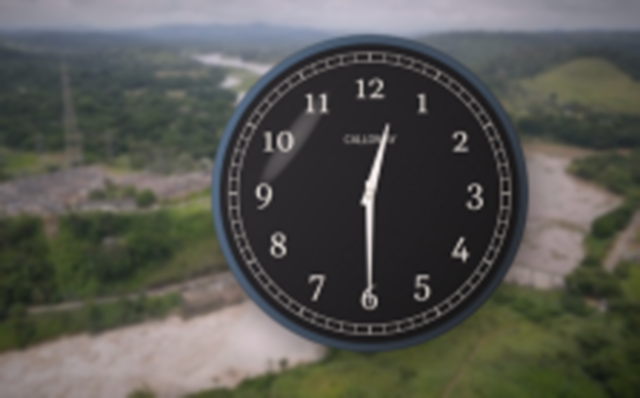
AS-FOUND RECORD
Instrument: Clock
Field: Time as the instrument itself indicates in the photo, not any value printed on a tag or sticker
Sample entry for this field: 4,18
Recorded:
12,30
